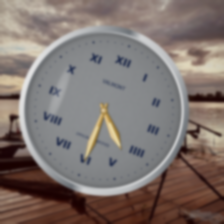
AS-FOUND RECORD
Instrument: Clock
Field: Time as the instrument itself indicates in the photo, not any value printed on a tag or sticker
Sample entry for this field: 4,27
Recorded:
4,30
